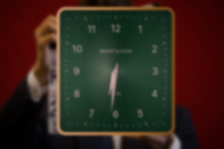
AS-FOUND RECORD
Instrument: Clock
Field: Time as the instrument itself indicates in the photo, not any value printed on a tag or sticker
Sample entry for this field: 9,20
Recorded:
6,31
